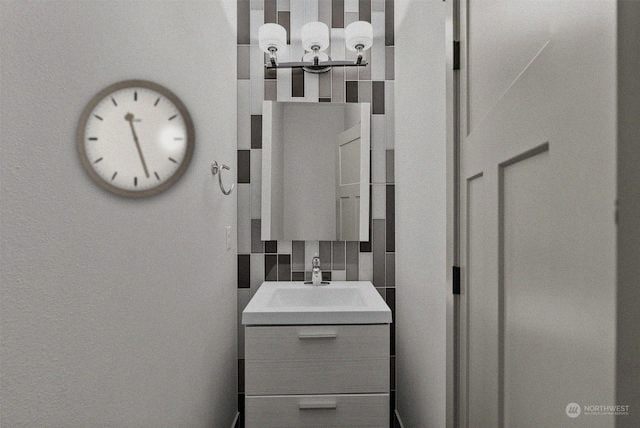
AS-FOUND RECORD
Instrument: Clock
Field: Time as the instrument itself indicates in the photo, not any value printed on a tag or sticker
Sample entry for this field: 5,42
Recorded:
11,27
